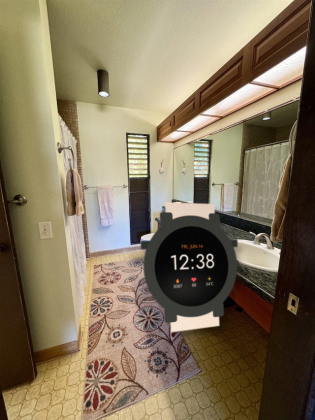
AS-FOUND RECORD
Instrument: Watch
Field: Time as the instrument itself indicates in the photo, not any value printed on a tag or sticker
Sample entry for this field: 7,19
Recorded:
12,38
